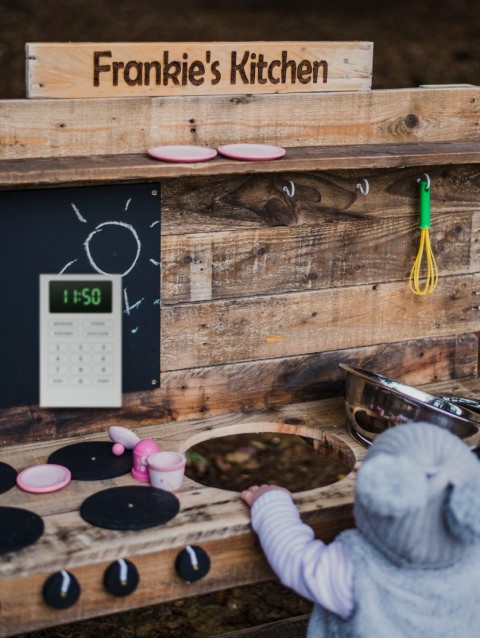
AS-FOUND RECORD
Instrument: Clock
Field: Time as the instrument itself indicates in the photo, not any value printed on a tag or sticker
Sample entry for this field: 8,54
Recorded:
11,50
